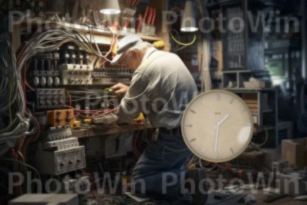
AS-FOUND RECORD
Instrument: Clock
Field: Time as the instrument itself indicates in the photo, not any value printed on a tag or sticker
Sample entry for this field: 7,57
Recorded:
1,31
